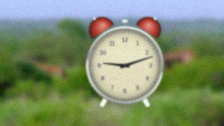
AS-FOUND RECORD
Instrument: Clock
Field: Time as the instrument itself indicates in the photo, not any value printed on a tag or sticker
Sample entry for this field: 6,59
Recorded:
9,12
